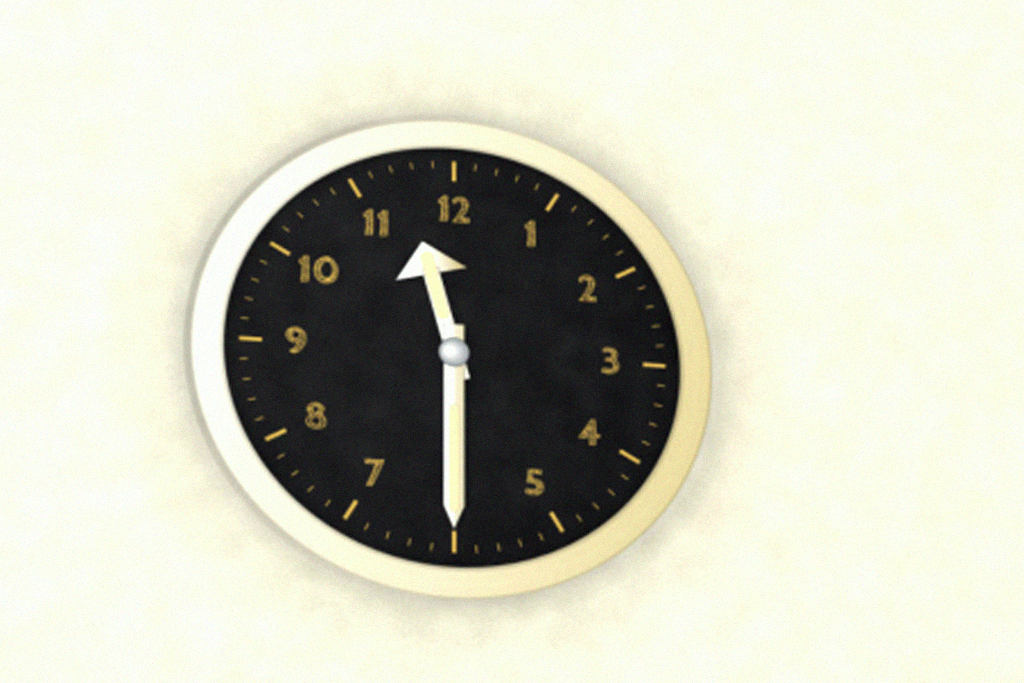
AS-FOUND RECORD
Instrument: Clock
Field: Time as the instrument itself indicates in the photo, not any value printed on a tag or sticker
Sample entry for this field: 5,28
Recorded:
11,30
